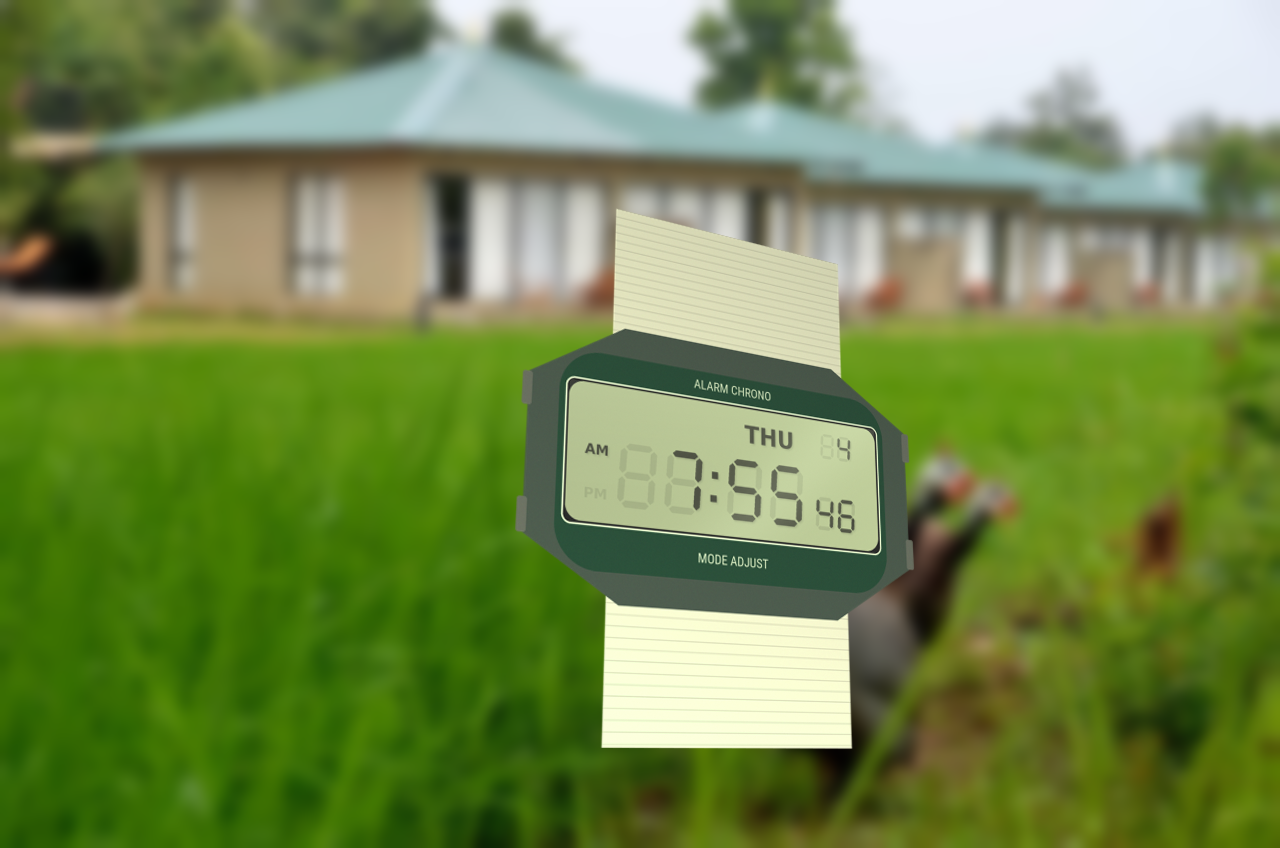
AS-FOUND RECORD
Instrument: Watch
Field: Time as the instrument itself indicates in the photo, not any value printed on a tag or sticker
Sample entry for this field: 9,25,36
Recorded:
7,55,46
